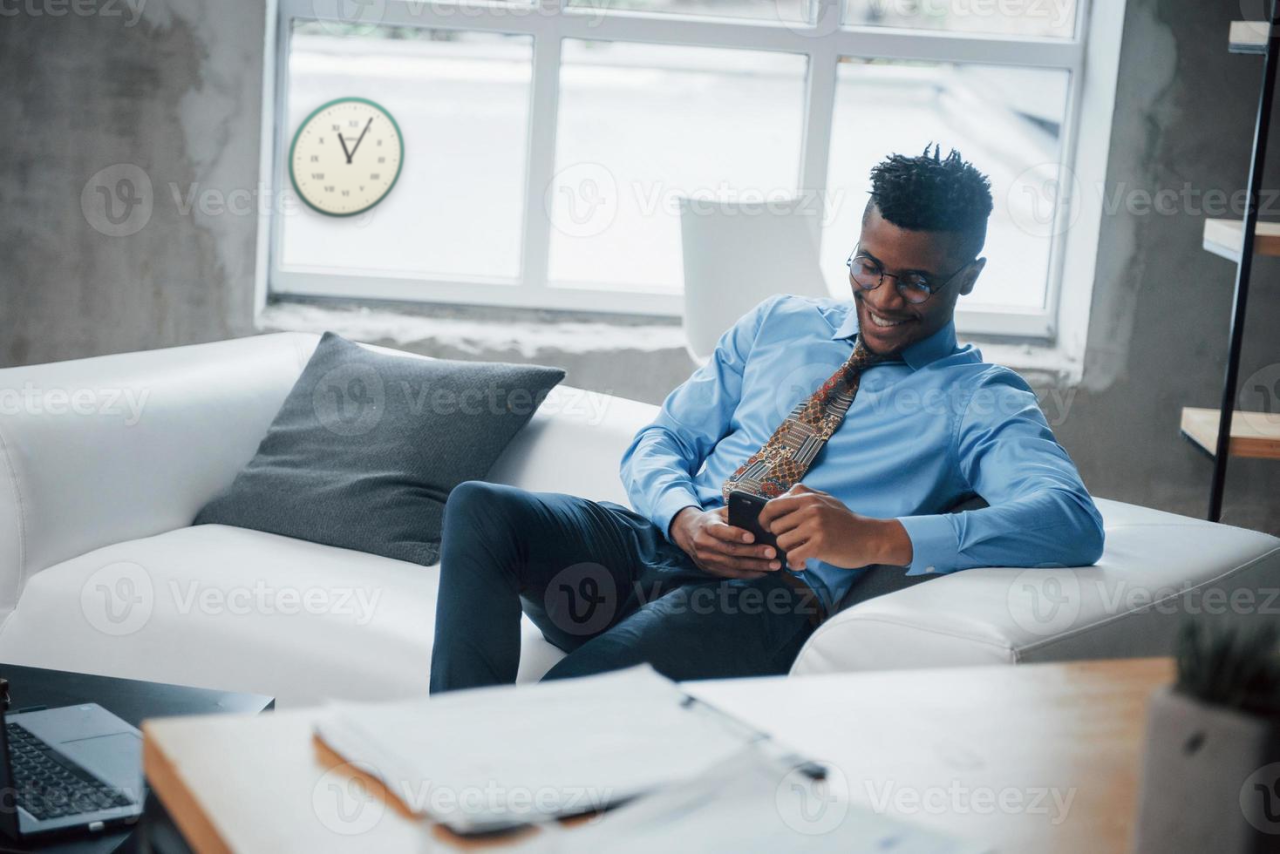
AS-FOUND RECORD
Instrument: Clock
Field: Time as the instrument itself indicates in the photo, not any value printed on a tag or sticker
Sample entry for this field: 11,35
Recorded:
11,04
